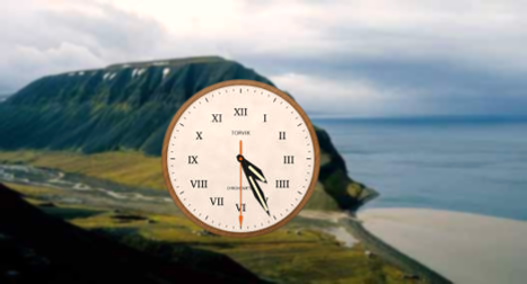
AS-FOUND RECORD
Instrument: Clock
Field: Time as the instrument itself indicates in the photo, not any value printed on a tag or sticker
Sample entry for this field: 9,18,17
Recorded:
4,25,30
